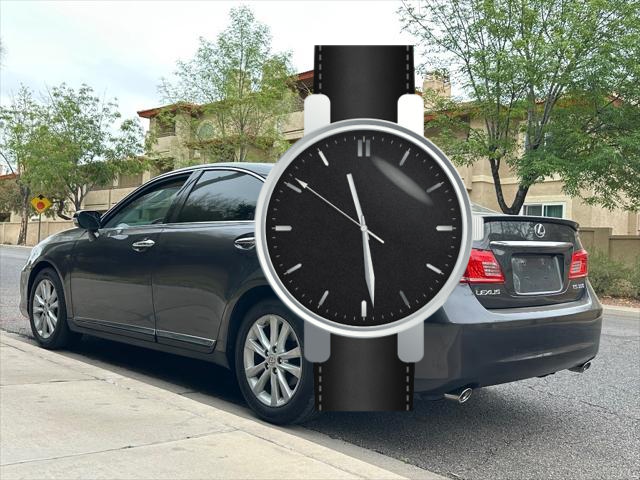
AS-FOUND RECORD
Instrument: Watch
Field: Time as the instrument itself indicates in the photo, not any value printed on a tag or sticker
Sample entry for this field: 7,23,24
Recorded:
11,28,51
